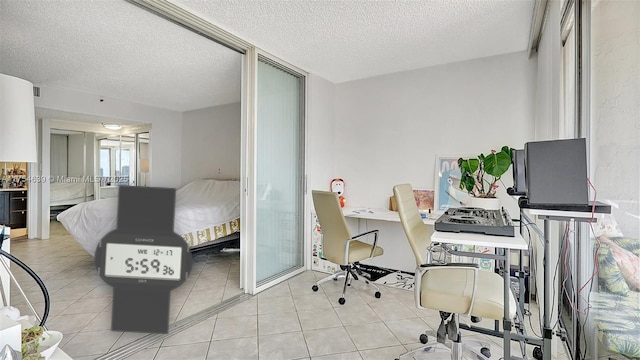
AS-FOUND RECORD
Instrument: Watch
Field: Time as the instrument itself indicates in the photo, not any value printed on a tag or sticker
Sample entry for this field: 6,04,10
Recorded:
5,59,36
